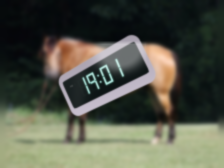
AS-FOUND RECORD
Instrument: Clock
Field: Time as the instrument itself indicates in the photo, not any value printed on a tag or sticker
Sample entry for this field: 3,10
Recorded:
19,01
